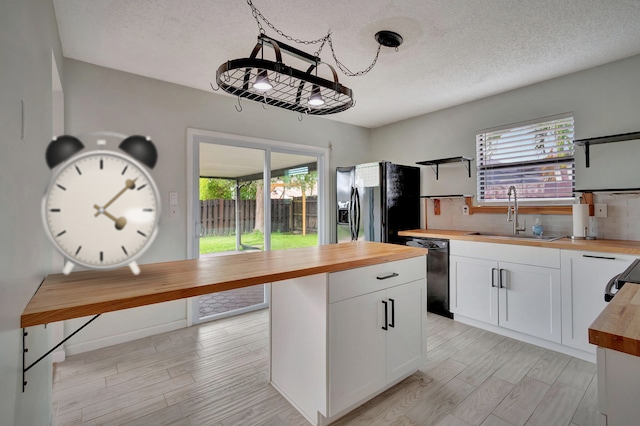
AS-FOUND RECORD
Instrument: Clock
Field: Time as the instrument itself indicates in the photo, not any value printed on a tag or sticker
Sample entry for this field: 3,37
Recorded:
4,08
